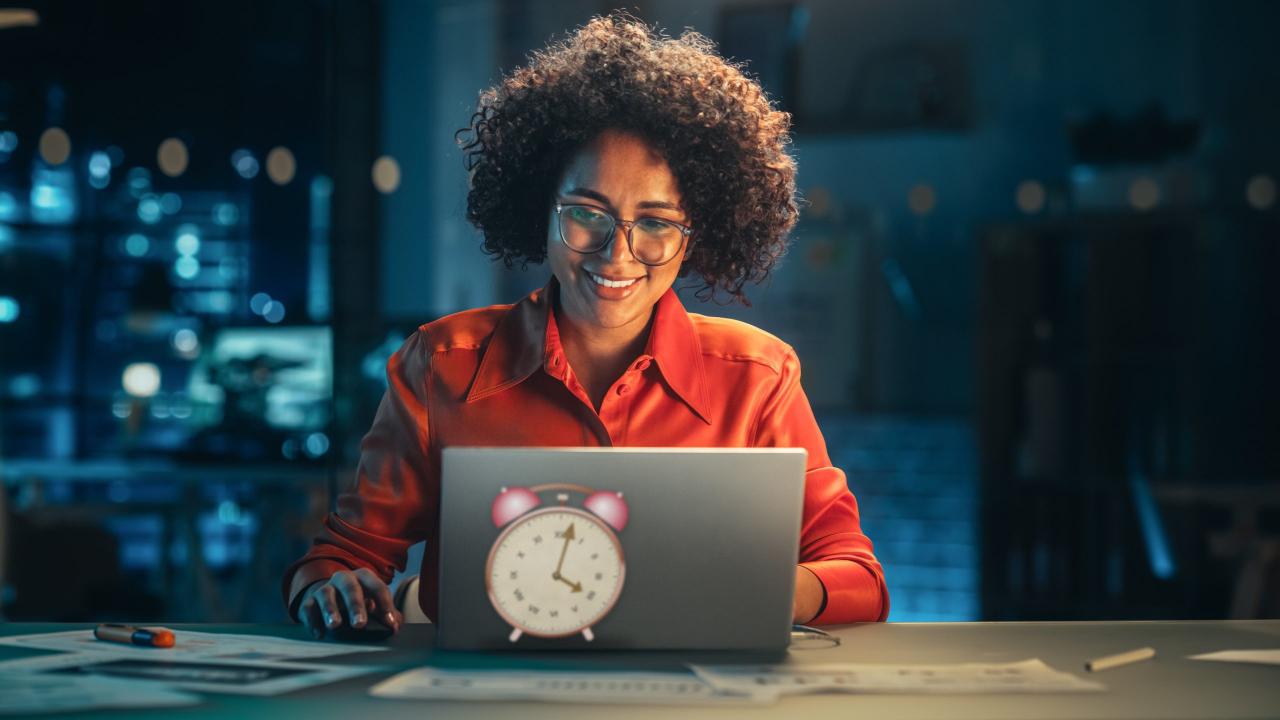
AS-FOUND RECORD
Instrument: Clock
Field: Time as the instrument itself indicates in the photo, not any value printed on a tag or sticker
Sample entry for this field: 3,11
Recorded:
4,02
